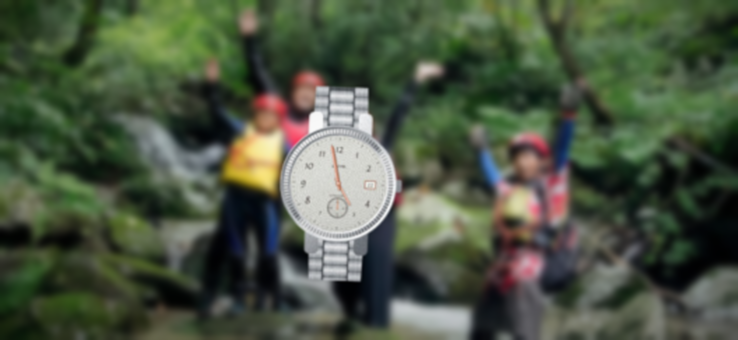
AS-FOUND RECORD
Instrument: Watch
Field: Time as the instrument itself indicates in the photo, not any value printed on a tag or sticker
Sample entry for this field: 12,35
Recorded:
4,58
